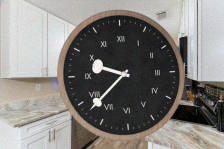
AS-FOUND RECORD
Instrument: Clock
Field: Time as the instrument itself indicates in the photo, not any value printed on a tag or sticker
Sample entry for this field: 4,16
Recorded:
9,38
